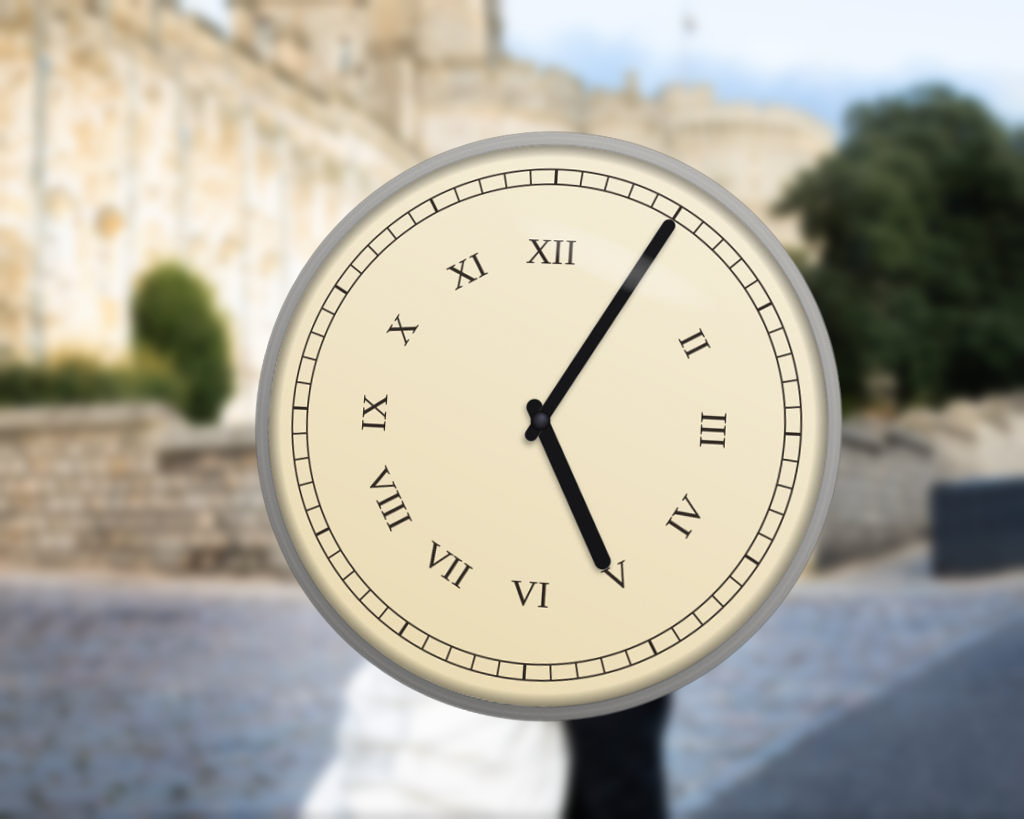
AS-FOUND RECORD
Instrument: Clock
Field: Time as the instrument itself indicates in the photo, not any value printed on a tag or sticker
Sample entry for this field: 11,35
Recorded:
5,05
